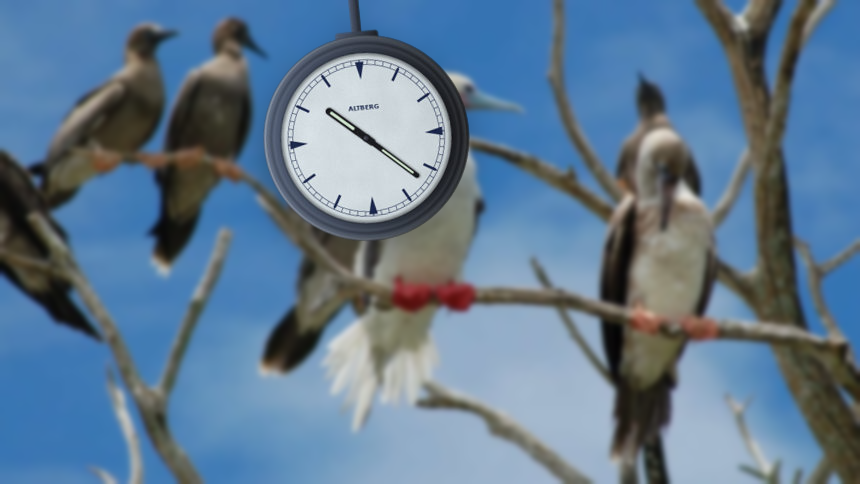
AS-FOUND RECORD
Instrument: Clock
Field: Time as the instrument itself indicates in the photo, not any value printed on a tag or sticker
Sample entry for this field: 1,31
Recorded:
10,22
